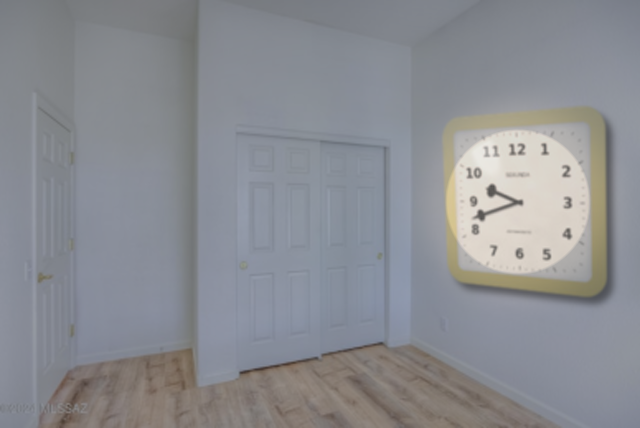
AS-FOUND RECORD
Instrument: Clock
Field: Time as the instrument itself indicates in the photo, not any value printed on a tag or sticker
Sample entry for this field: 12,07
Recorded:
9,42
